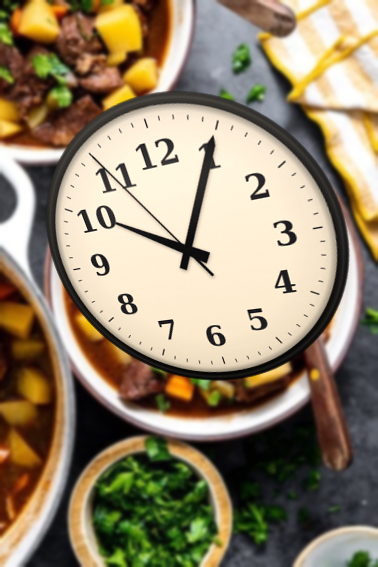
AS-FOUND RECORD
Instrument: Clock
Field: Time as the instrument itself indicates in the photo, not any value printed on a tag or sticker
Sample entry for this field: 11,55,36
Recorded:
10,04,55
